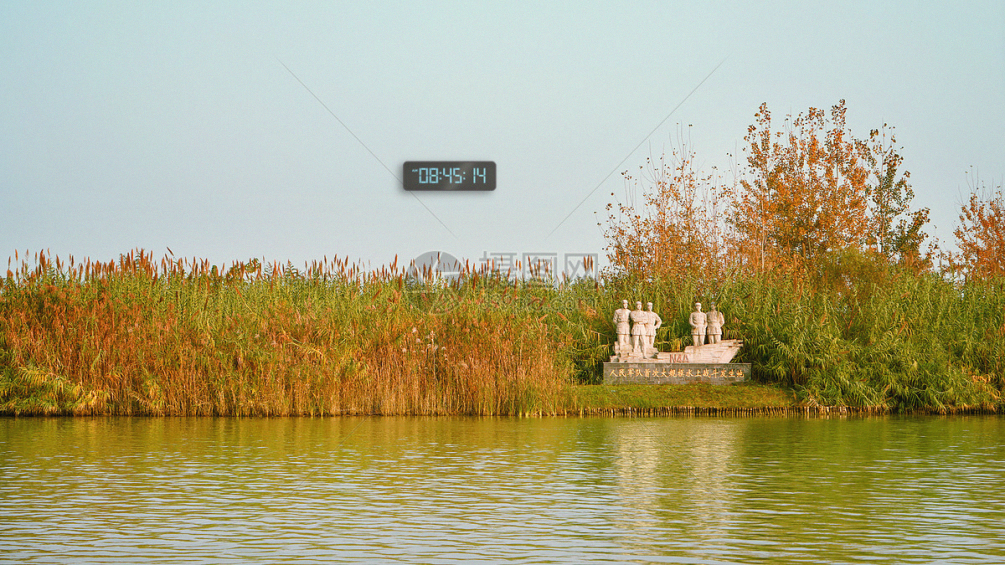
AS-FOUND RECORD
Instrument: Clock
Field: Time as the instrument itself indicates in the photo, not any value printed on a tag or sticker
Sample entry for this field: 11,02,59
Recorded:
8,45,14
